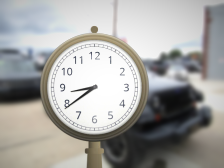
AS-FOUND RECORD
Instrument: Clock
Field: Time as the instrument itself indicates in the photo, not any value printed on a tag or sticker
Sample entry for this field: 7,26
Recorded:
8,39
